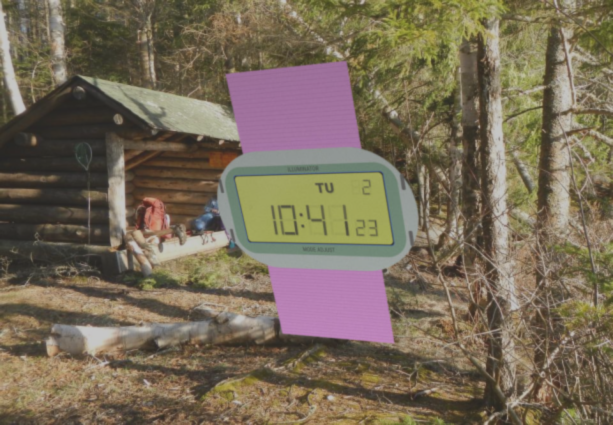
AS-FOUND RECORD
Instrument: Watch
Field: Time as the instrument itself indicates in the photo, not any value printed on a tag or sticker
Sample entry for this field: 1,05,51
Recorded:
10,41,23
